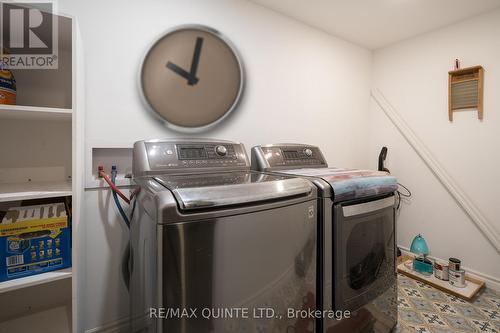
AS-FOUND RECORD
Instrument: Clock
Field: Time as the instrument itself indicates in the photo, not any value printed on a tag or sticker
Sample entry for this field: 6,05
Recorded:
10,02
